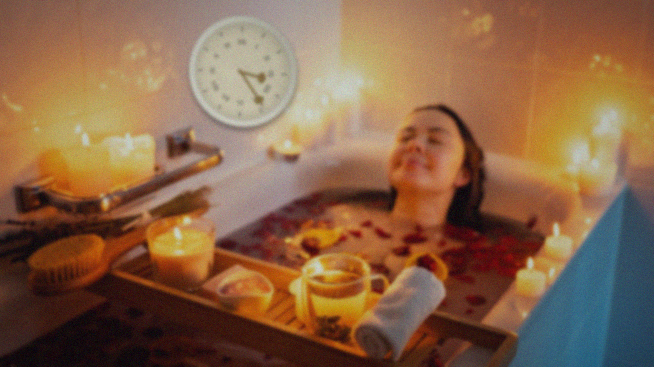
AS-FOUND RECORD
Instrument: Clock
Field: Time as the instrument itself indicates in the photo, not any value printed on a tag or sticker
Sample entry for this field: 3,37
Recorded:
3,24
